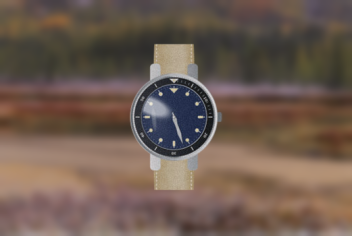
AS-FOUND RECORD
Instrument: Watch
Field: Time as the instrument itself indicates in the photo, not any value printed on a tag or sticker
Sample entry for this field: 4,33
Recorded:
5,27
